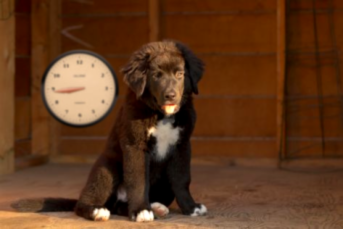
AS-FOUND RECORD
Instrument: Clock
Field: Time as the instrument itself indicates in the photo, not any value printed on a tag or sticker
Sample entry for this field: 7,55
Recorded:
8,44
